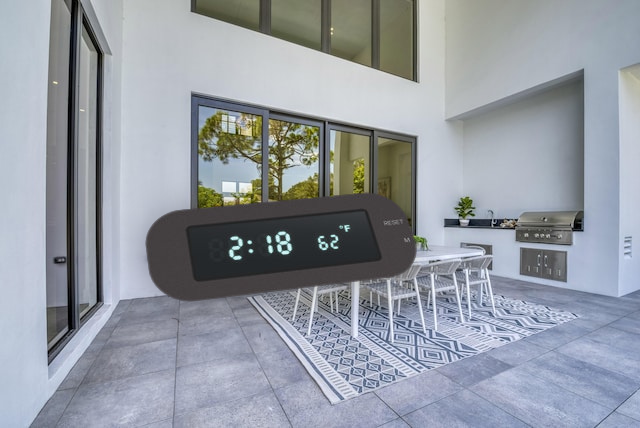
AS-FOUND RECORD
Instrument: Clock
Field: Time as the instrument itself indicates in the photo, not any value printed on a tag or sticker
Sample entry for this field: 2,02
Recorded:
2,18
